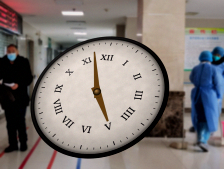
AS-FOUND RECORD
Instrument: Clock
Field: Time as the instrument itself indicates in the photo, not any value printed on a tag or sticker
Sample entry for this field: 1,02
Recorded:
4,57
